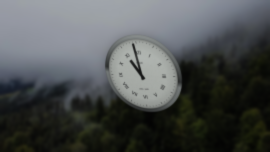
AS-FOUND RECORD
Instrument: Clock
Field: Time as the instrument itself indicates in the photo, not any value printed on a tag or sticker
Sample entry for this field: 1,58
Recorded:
10,59
